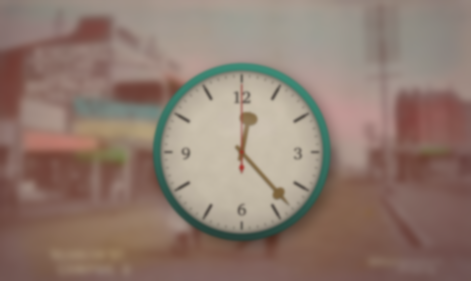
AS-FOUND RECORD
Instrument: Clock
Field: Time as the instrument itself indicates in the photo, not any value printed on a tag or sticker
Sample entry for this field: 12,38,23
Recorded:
12,23,00
